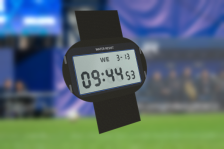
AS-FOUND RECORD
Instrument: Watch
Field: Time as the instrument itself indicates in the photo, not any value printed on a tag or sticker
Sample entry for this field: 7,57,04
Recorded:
9,44,53
